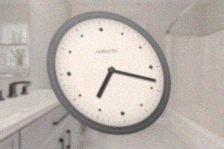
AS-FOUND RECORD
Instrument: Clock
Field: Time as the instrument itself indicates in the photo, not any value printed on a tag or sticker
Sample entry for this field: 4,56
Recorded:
7,18
